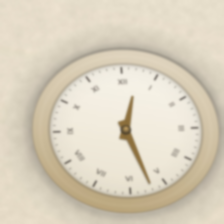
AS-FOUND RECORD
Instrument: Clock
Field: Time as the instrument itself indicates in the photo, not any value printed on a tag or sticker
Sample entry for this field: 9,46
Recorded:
12,27
